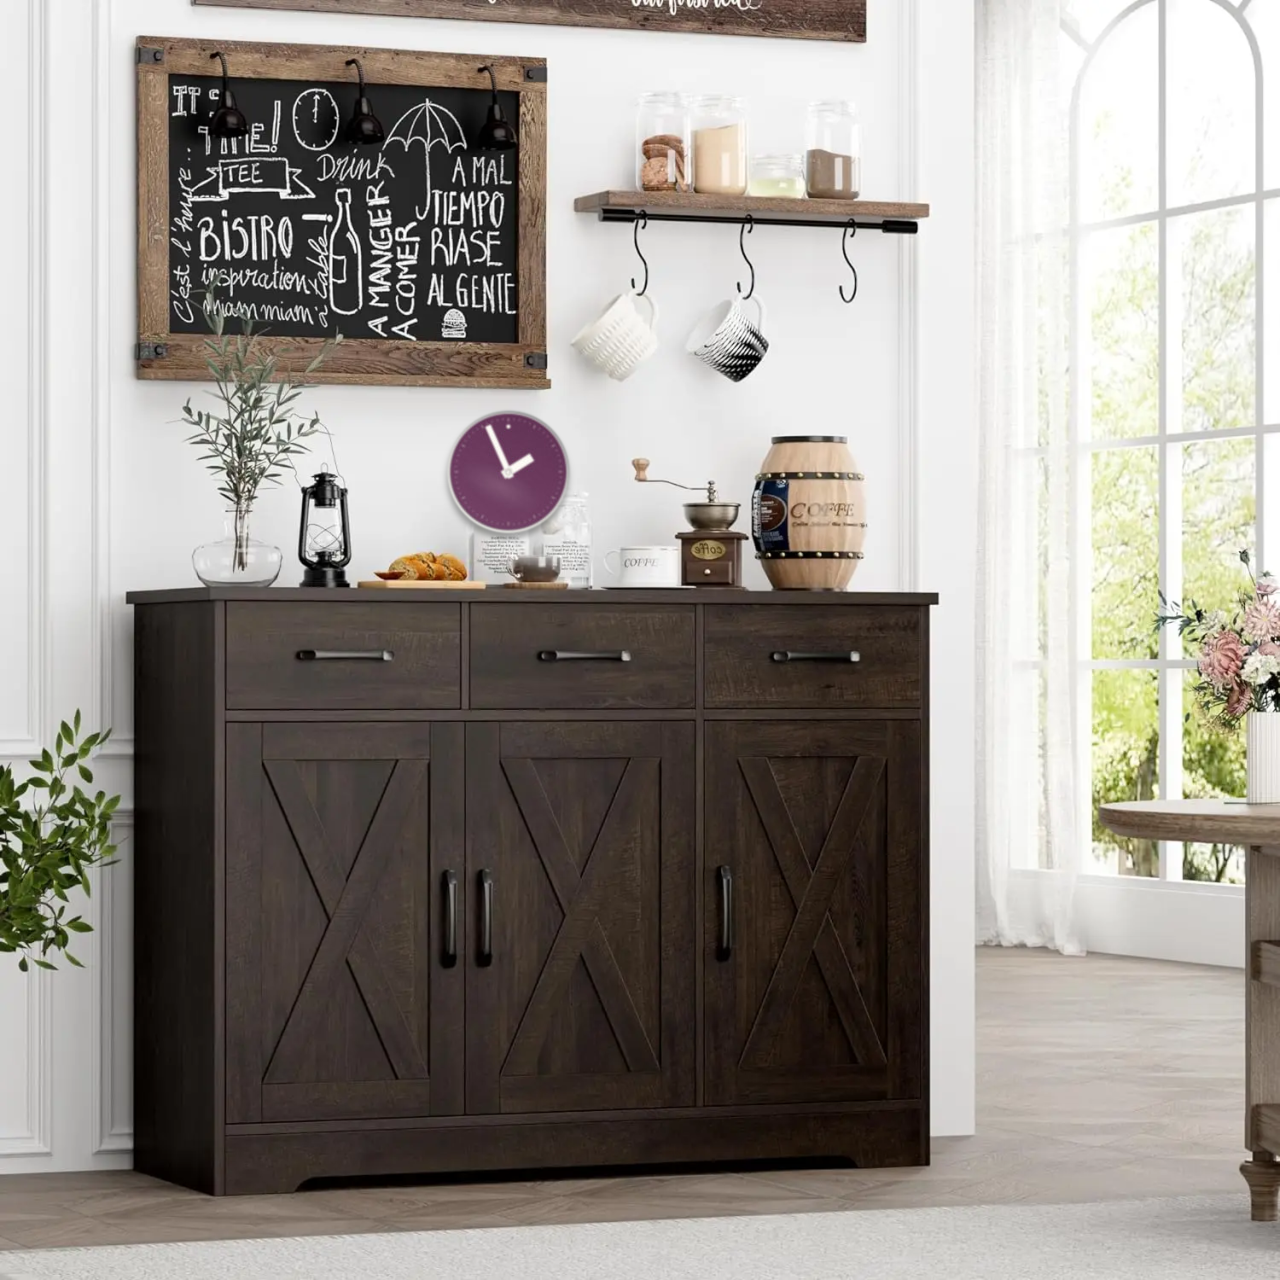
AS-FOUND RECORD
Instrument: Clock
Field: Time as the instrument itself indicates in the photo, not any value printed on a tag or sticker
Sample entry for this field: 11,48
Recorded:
1,56
